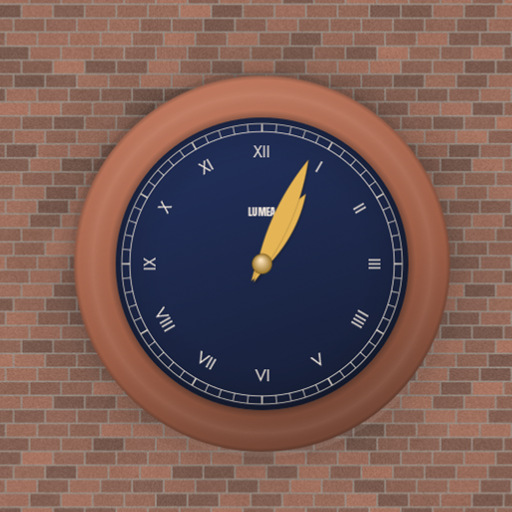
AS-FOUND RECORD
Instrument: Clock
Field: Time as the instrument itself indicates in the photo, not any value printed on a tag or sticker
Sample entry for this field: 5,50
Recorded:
1,04
